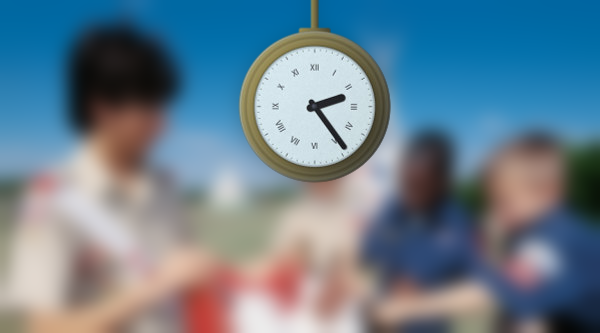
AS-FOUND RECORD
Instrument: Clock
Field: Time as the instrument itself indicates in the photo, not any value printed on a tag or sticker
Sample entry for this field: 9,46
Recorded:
2,24
